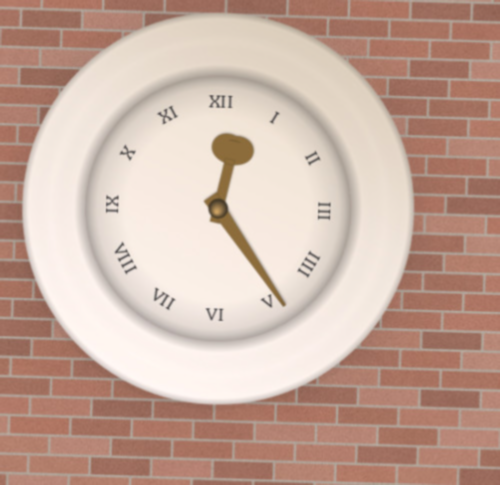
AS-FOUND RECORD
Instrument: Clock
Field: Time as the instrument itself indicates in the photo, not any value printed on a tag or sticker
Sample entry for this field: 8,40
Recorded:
12,24
